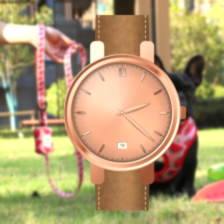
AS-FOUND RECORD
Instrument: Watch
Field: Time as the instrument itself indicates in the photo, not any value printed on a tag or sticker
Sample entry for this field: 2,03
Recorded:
2,22
